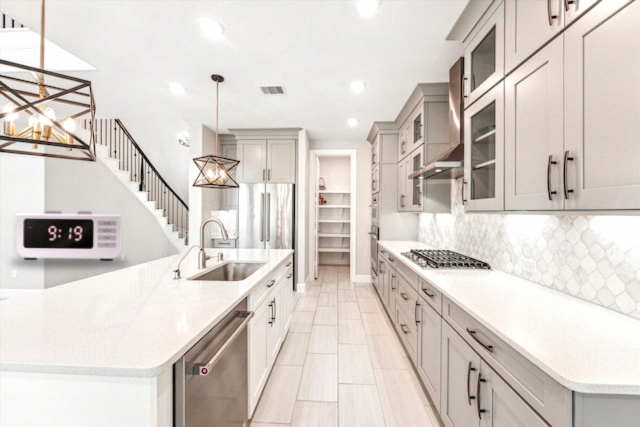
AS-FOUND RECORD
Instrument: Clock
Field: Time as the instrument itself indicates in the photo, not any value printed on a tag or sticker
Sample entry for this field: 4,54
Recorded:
9,19
